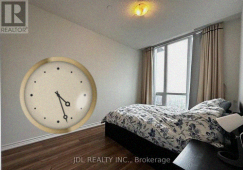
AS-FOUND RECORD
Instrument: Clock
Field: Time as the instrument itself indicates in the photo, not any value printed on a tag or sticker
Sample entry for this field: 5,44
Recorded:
4,27
